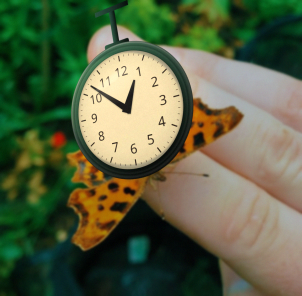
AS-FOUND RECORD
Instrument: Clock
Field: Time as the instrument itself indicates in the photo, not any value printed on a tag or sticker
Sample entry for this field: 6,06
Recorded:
12,52
